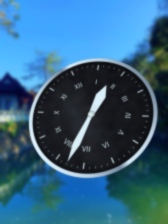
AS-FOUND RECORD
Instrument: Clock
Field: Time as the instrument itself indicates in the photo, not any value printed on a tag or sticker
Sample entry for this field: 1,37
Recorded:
1,38
